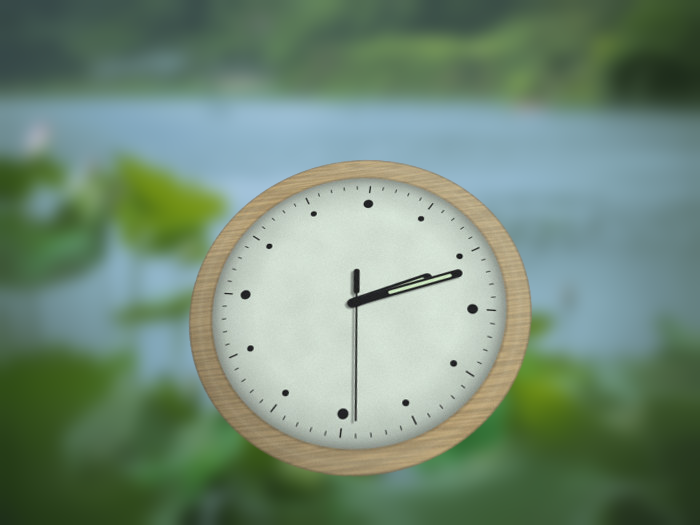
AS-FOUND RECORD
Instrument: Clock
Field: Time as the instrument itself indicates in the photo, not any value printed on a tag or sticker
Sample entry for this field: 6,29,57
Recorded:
2,11,29
